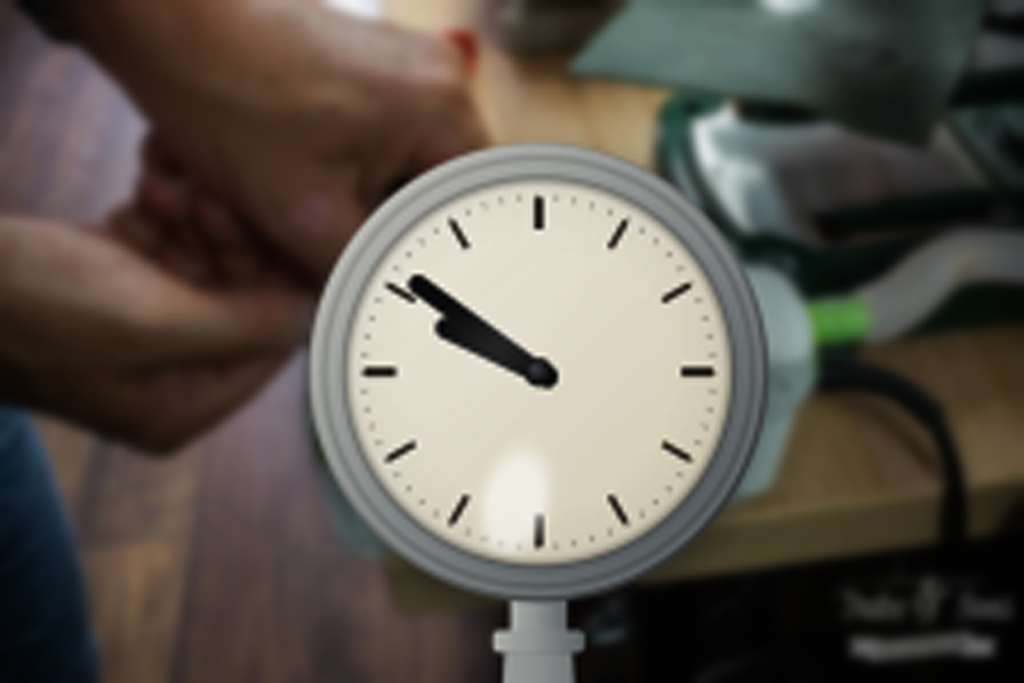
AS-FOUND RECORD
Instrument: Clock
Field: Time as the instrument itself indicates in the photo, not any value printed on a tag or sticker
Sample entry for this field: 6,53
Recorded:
9,51
